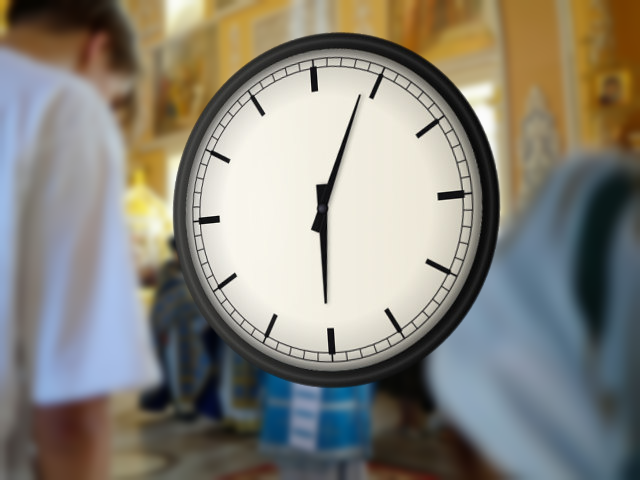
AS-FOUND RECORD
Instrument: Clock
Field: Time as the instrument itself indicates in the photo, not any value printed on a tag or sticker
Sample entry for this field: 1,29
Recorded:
6,04
